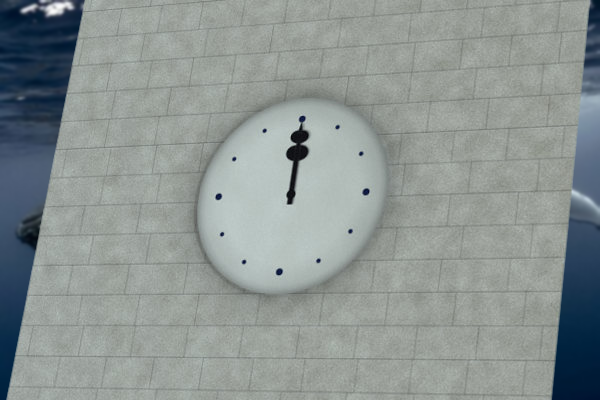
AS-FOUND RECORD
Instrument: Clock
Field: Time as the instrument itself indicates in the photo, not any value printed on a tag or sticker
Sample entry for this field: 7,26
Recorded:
12,00
